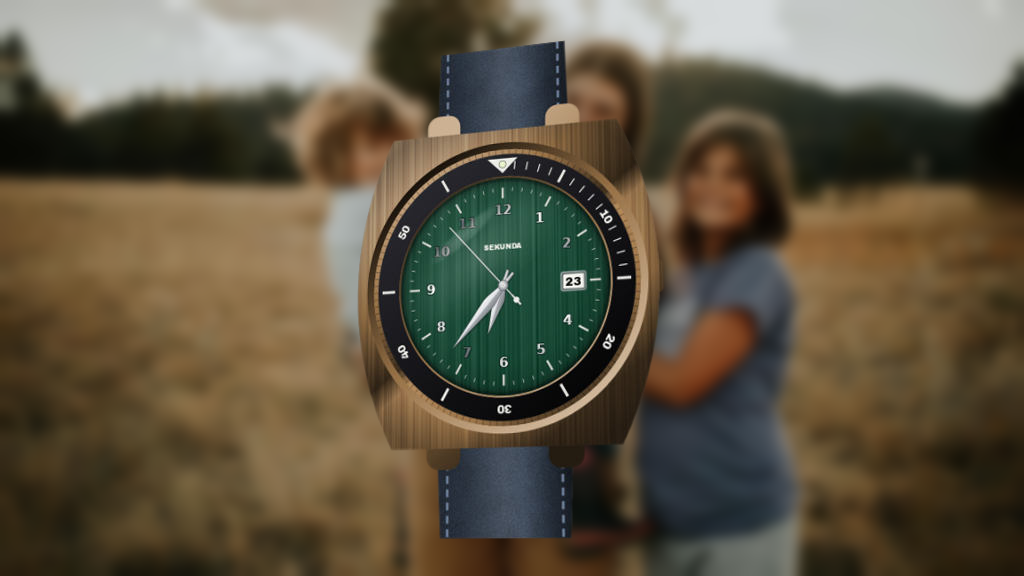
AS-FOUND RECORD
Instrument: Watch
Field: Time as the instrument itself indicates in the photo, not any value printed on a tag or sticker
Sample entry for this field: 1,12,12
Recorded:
6,36,53
